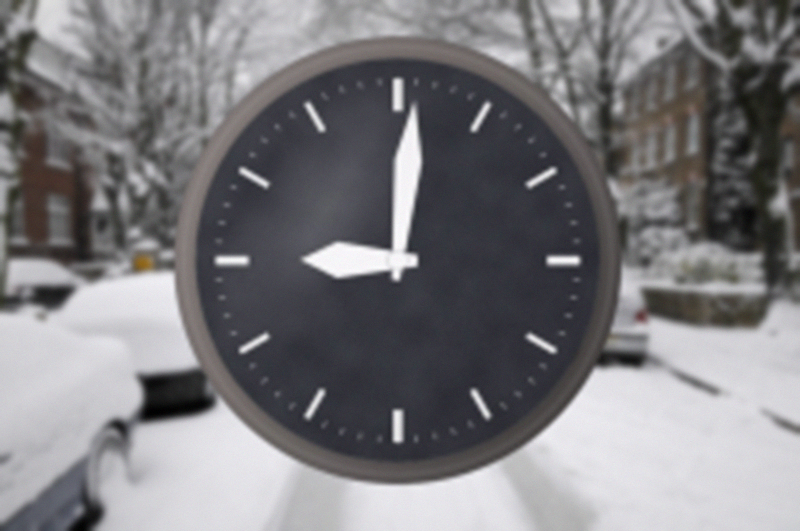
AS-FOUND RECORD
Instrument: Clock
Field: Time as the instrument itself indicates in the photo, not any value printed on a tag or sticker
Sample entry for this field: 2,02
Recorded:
9,01
